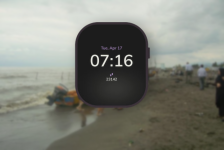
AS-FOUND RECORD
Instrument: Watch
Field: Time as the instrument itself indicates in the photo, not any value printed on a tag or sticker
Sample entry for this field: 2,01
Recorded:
7,16
